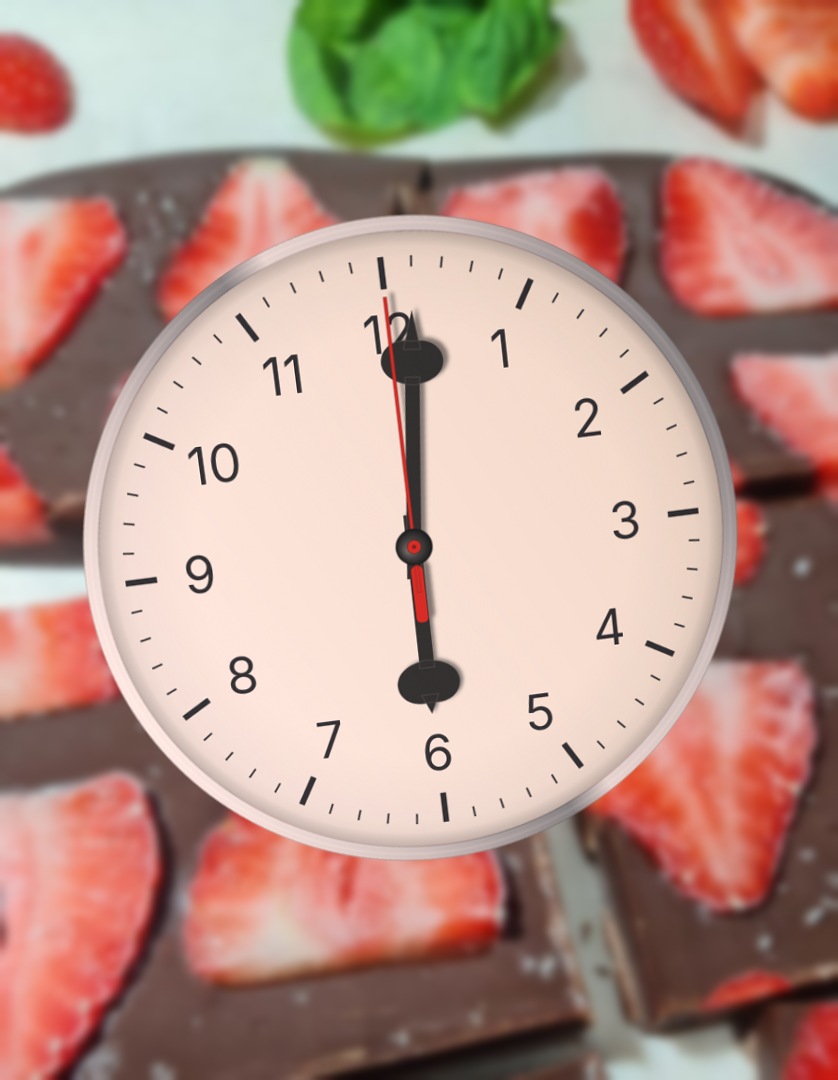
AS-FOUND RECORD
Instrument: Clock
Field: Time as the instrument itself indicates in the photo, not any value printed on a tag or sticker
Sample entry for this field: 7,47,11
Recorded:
6,01,00
